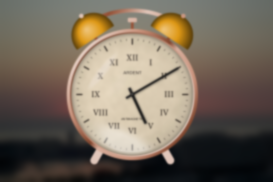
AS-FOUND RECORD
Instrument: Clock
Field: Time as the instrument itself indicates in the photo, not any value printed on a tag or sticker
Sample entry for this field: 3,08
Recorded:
5,10
